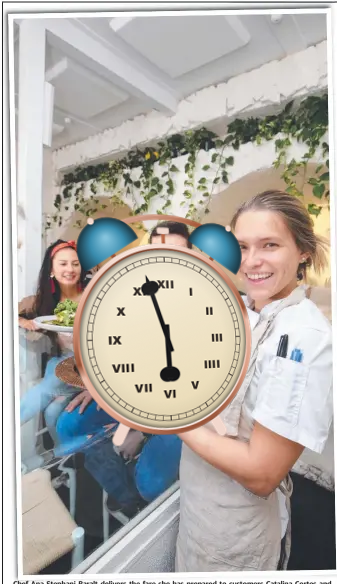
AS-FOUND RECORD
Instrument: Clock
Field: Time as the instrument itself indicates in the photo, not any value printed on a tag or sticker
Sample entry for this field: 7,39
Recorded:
5,57
